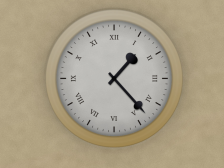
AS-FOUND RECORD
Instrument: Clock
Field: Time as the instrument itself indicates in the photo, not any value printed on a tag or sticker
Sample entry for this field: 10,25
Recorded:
1,23
